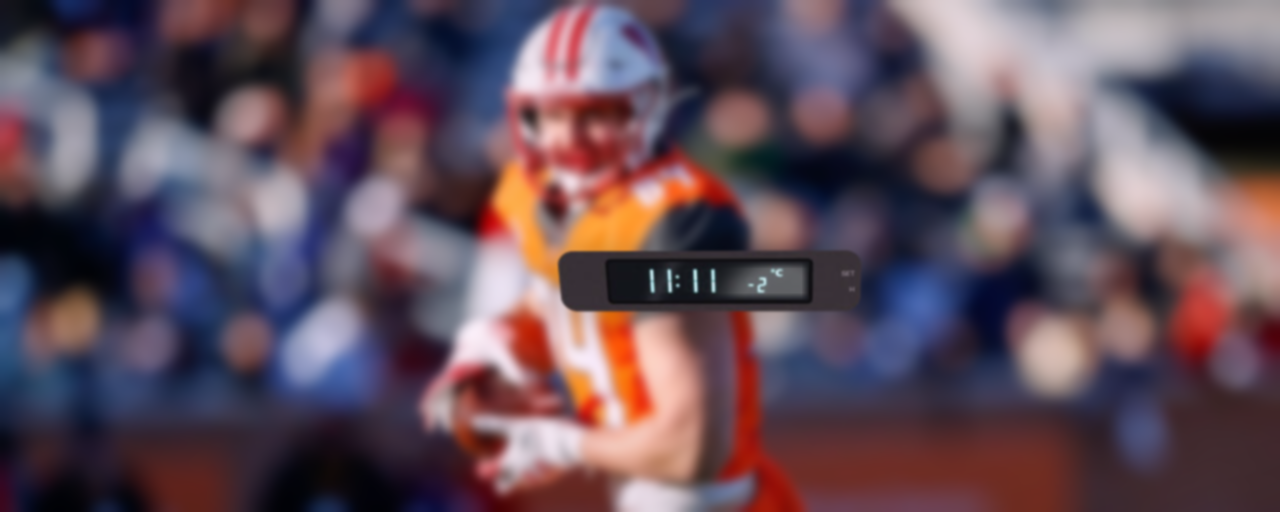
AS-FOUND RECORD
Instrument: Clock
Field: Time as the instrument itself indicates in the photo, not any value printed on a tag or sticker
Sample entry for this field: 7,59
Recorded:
11,11
